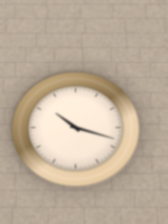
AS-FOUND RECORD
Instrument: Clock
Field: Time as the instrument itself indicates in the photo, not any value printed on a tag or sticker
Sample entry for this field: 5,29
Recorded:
10,18
